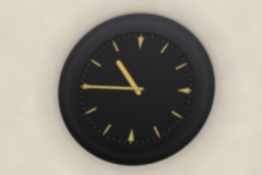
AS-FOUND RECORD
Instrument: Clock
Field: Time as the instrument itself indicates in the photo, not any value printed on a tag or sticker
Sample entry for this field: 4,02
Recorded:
10,45
